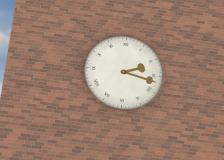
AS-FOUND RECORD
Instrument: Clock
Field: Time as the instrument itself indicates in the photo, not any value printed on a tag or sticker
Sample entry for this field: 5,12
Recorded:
2,17
